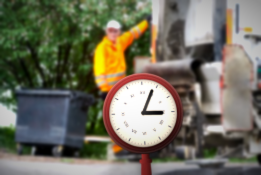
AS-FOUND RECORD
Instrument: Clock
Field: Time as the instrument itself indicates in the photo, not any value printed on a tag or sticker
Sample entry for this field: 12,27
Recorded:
3,04
